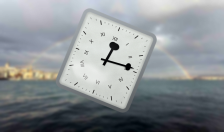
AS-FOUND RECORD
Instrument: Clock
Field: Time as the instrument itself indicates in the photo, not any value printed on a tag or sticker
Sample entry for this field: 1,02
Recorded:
12,14
